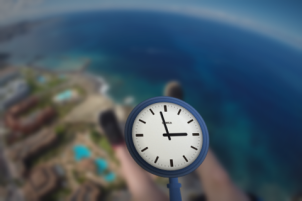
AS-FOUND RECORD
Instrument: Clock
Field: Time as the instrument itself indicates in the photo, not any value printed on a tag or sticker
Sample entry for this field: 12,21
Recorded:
2,58
